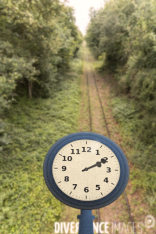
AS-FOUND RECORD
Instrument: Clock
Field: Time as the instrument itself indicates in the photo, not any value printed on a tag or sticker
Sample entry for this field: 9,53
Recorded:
2,10
